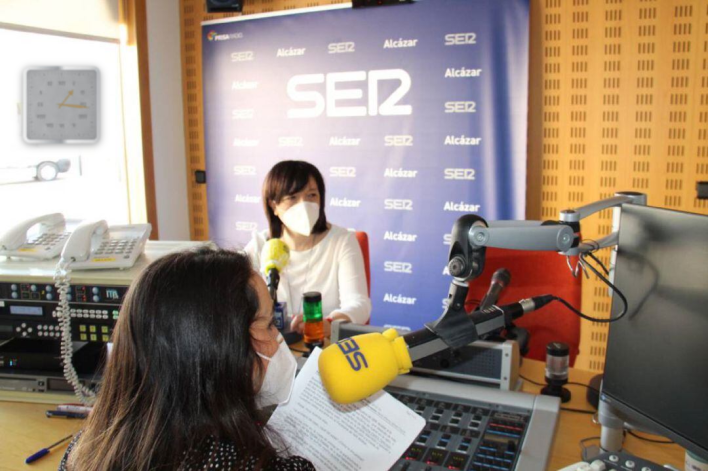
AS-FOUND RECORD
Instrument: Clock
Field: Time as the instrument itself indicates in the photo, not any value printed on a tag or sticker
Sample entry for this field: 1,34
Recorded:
1,16
